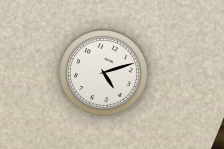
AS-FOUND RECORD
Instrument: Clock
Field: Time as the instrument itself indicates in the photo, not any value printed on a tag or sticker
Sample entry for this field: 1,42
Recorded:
4,08
